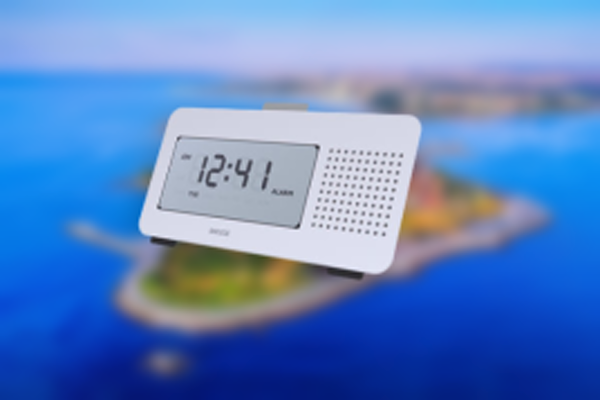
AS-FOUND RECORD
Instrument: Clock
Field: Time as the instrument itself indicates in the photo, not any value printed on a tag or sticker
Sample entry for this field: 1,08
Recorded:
12,41
